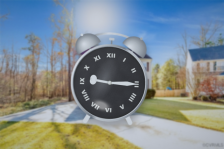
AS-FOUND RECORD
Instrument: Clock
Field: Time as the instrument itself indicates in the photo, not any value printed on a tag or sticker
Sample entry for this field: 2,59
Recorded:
9,15
